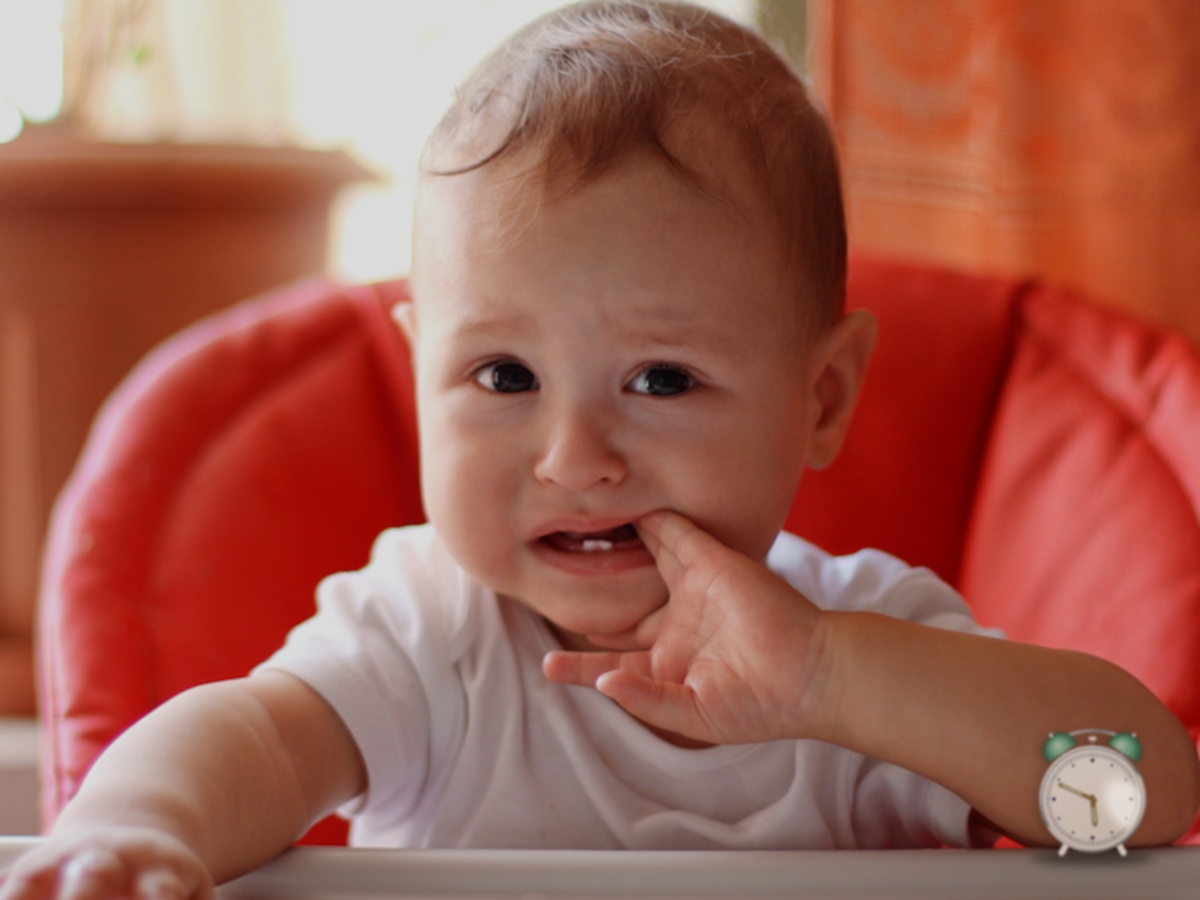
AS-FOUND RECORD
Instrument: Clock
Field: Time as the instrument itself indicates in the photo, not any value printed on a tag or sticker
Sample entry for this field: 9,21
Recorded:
5,49
